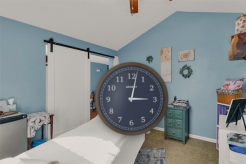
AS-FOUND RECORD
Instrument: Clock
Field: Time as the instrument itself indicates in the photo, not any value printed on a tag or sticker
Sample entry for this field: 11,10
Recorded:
3,02
